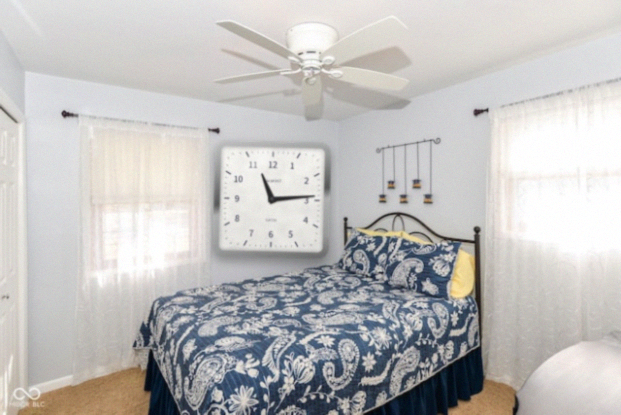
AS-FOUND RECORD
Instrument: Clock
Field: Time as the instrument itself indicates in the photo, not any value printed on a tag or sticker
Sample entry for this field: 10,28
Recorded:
11,14
